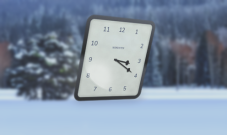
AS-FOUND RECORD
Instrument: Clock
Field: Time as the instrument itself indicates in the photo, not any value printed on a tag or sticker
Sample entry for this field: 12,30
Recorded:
3,20
